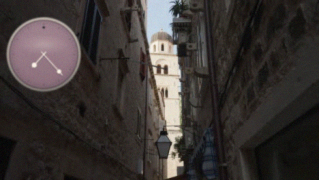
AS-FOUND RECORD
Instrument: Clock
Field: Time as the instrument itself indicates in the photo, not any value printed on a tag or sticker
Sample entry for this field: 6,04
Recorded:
7,23
